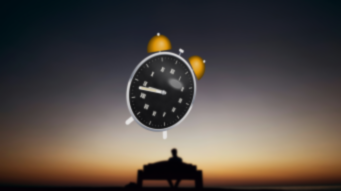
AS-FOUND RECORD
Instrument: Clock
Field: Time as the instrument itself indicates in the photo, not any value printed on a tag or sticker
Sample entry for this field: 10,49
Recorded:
8,43
